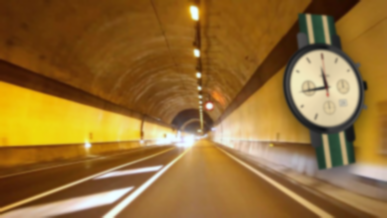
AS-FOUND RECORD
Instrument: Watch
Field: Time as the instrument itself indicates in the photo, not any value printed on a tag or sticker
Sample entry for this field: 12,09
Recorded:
11,44
